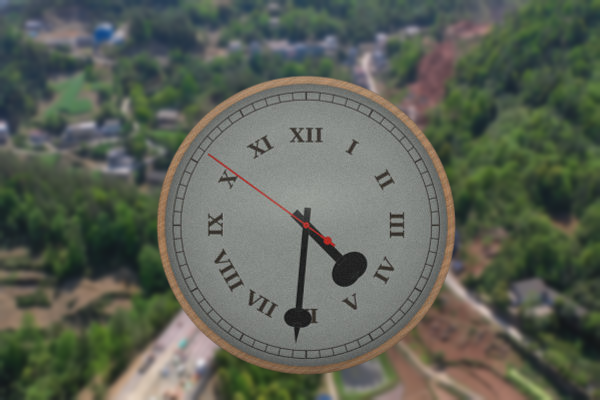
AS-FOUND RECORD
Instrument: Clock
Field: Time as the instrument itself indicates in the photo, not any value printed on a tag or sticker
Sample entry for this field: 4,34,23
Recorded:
4,30,51
